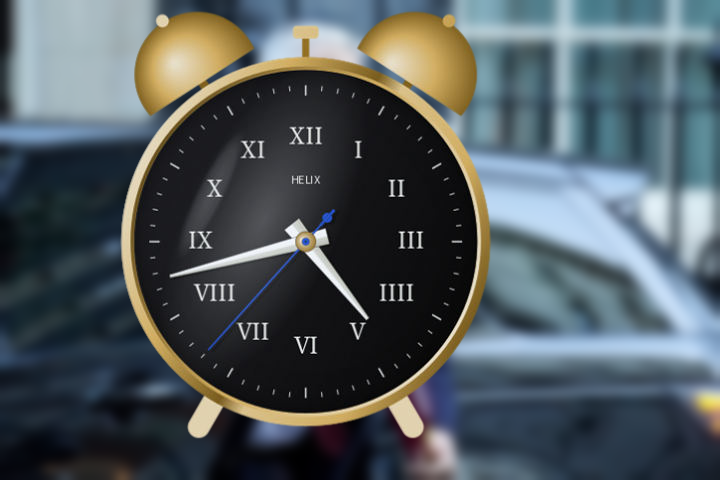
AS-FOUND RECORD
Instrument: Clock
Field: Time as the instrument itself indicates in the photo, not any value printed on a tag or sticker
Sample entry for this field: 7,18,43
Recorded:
4,42,37
